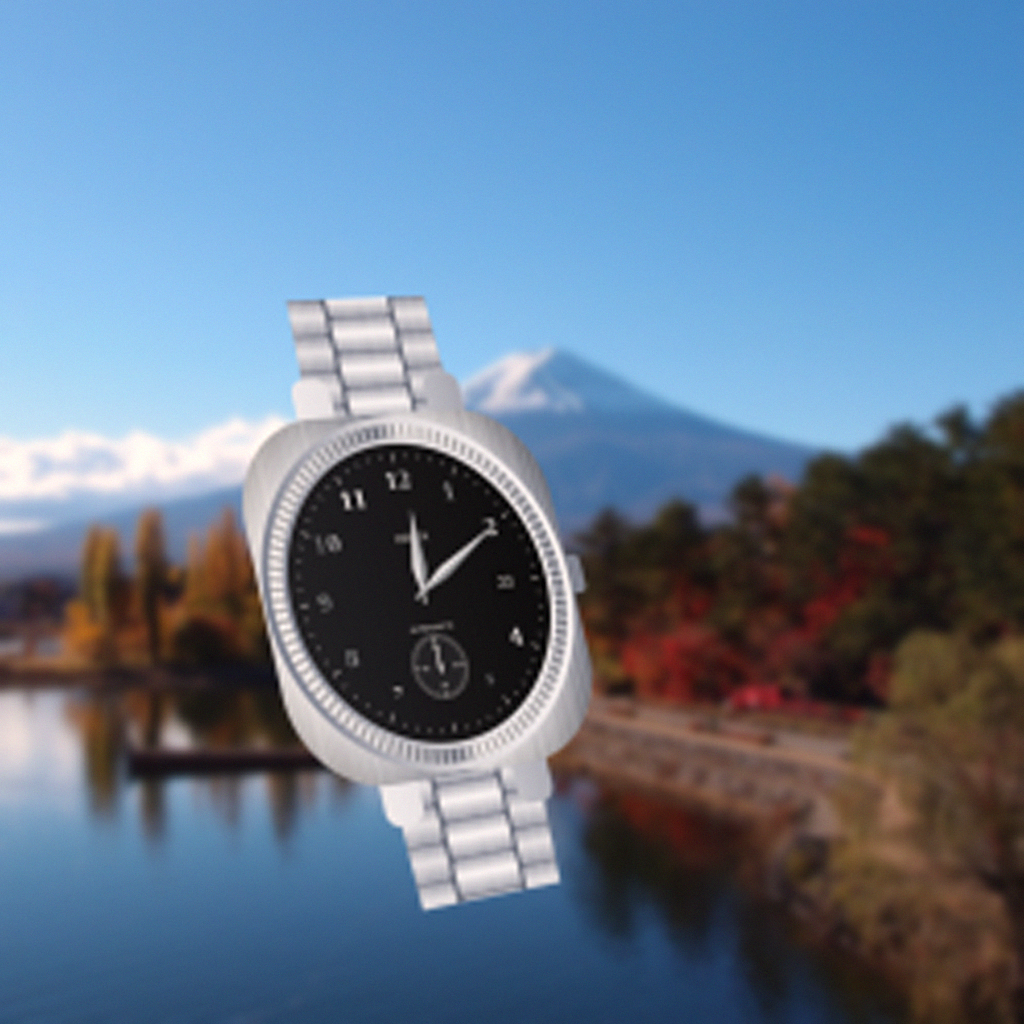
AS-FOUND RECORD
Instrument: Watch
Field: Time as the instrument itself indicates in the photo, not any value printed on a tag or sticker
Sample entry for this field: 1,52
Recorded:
12,10
